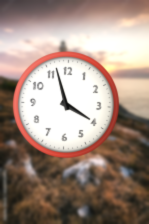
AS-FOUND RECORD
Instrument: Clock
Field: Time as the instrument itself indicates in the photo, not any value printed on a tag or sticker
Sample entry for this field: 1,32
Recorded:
3,57
